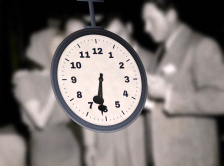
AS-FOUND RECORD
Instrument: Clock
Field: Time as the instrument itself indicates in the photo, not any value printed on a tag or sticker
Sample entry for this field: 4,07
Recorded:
6,31
